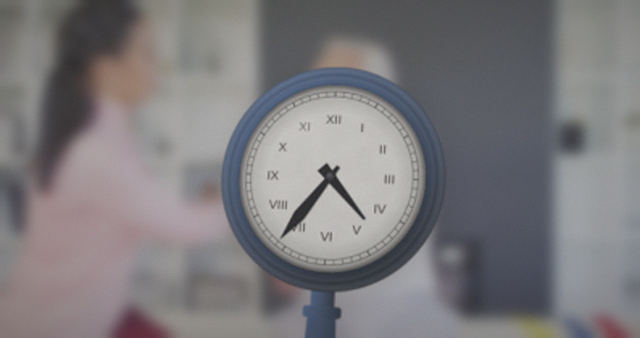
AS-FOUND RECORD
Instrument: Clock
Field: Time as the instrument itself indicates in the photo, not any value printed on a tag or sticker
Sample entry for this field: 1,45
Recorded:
4,36
